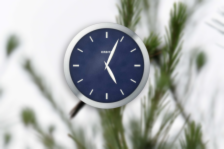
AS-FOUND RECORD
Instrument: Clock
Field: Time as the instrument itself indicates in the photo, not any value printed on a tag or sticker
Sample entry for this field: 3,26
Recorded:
5,04
